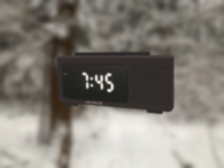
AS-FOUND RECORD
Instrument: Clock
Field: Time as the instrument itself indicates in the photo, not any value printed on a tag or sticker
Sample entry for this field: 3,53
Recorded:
7,45
